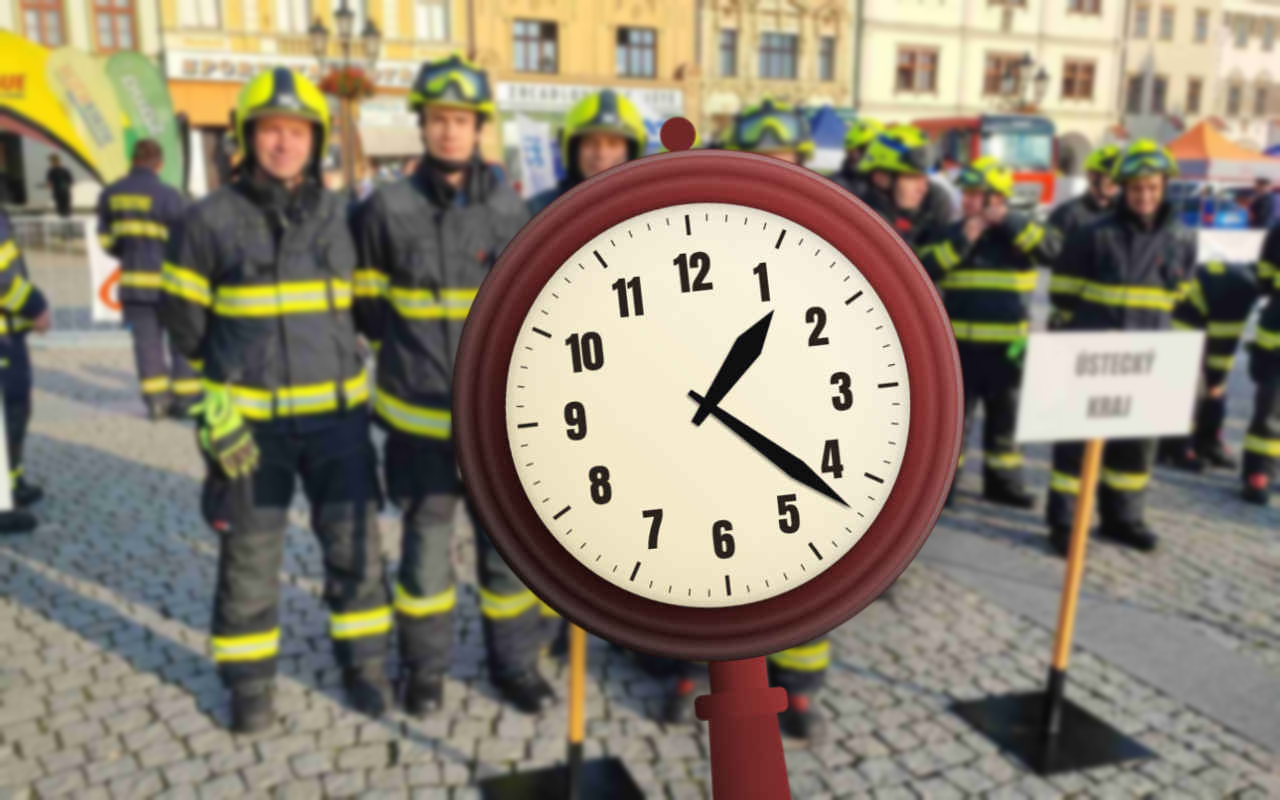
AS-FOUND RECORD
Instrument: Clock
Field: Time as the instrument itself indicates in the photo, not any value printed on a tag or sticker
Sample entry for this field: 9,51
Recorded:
1,22
